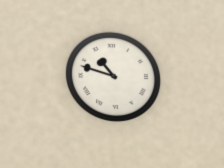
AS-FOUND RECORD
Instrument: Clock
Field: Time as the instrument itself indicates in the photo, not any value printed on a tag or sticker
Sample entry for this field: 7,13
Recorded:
10,48
